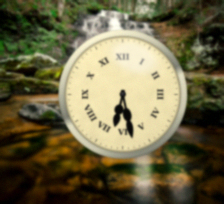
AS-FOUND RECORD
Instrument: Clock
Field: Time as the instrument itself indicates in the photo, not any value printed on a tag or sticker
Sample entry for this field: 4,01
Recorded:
6,28
